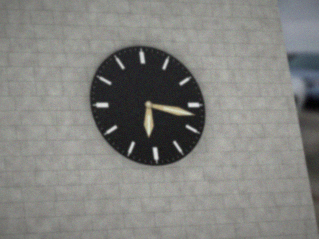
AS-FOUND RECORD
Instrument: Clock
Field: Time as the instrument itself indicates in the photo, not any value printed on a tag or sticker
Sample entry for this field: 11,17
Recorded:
6,17
